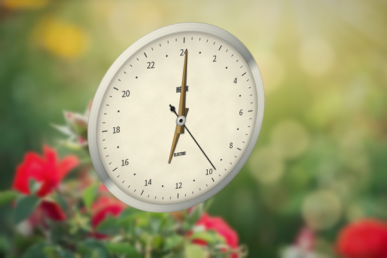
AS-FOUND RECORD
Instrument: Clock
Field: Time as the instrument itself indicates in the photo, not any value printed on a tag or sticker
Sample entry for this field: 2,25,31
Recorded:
13,00,24
